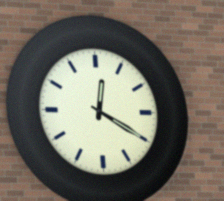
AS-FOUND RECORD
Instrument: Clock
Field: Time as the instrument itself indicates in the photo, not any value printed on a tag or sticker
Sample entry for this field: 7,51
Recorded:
12,20
